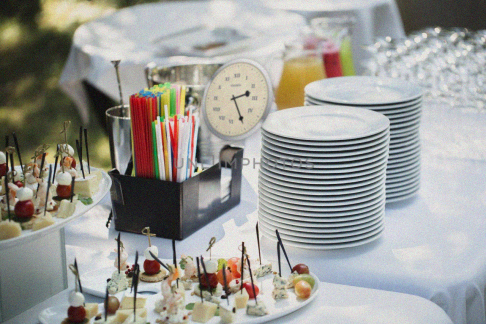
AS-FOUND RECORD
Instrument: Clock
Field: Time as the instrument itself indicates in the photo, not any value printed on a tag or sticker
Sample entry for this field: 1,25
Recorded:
2,25
